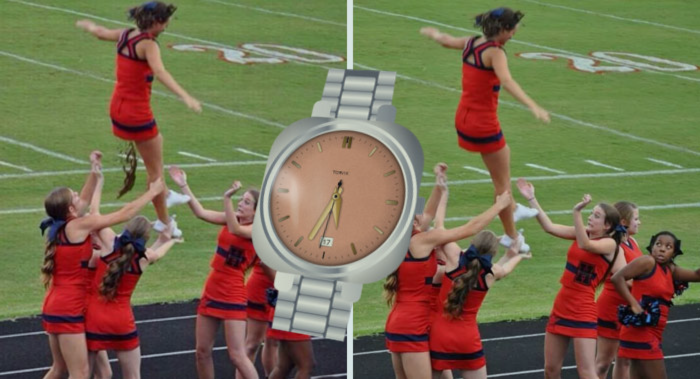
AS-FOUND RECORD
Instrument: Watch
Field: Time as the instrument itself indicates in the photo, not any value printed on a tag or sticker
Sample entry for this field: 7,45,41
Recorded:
5,33,31
